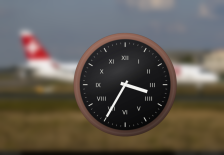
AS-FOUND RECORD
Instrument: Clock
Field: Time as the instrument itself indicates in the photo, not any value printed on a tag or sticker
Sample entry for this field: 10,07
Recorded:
3,35
